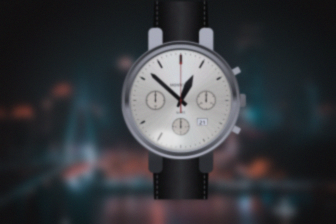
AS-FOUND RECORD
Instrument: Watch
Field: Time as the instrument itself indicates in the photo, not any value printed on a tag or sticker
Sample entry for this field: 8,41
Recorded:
12,52
